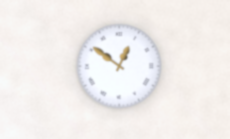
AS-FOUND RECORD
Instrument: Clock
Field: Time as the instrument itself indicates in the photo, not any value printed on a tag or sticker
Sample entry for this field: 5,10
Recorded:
12,51
